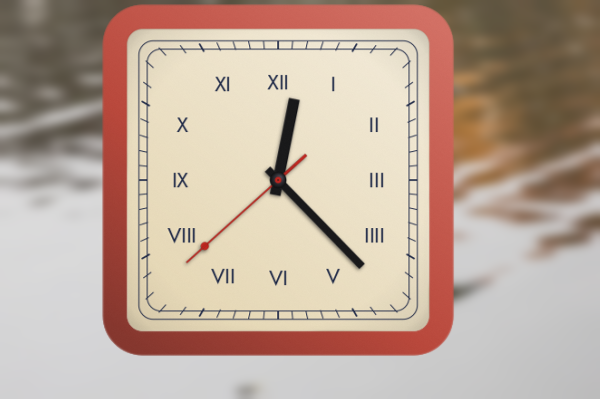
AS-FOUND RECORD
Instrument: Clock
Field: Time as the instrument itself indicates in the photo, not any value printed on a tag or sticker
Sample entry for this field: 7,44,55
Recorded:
12,22,38
